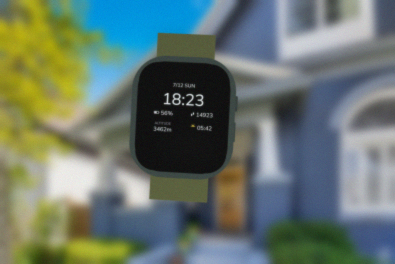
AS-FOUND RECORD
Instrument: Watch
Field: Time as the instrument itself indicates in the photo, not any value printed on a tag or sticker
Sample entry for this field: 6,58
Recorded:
18,23
